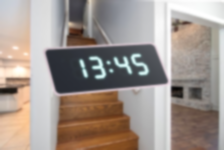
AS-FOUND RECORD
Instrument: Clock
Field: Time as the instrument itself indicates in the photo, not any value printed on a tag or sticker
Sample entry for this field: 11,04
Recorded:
13,45
